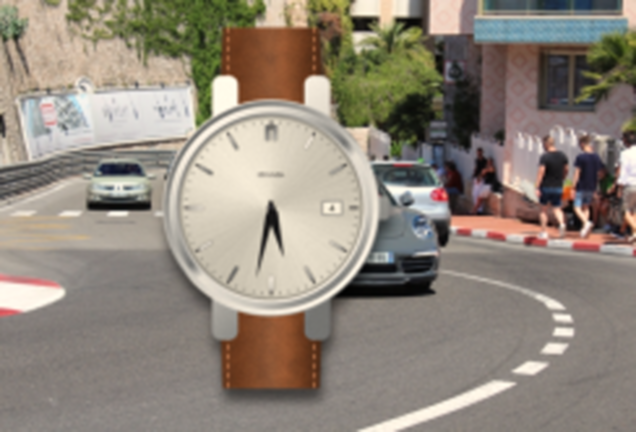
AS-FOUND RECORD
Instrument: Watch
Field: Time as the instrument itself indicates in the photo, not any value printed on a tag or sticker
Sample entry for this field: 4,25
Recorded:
5,32
